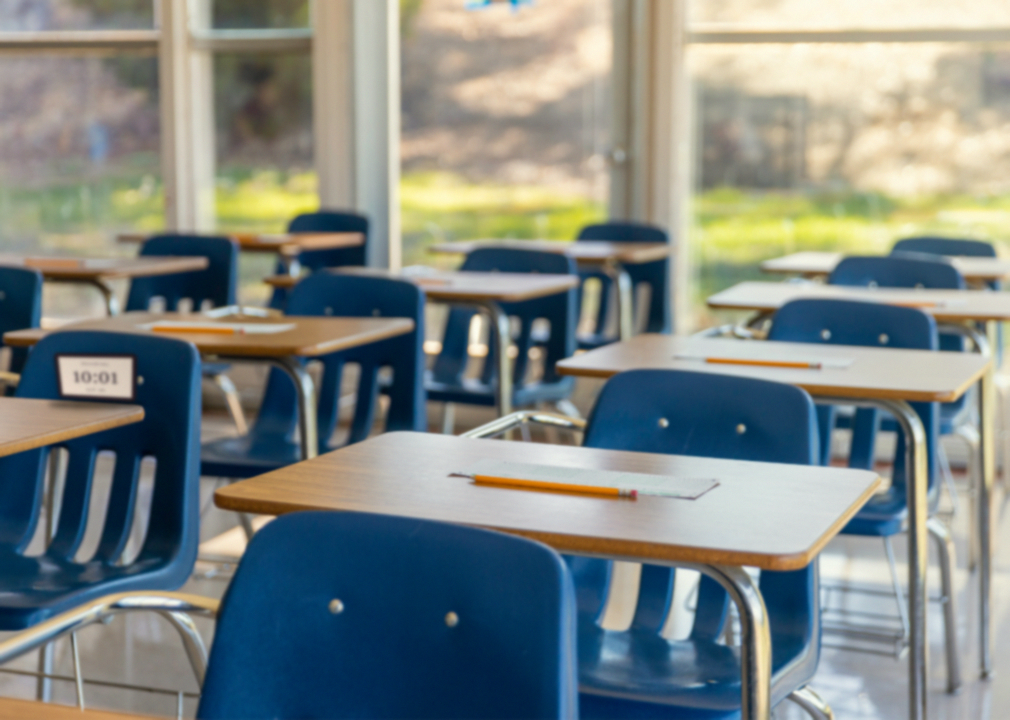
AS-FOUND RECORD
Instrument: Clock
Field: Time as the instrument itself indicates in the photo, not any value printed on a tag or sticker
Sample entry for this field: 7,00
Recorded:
10,01
